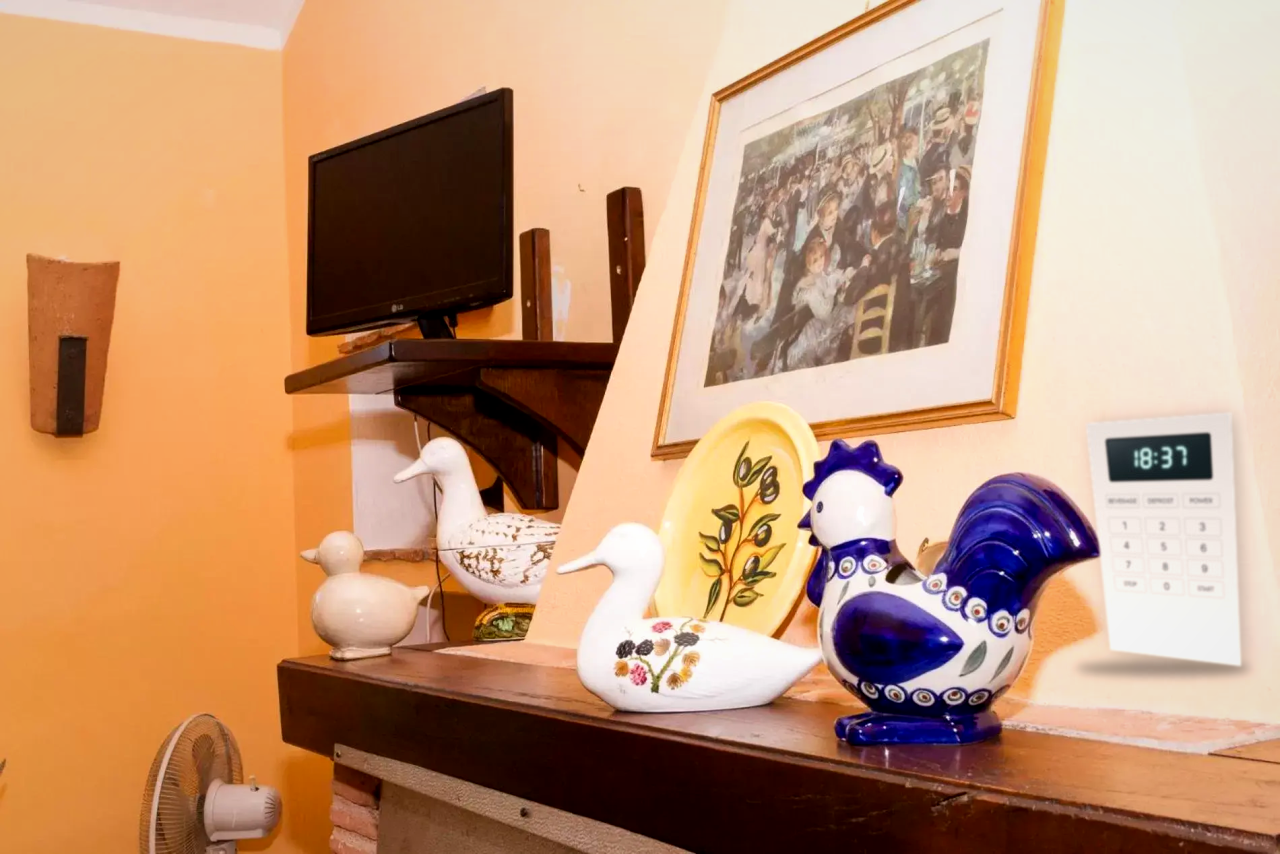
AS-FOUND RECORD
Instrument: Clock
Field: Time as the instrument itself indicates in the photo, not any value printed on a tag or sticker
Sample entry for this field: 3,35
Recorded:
18,37
